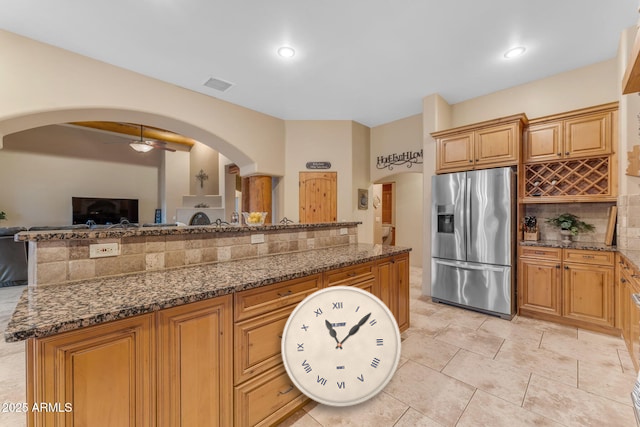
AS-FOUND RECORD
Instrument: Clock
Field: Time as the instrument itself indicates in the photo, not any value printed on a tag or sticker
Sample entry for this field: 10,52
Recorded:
11,08
